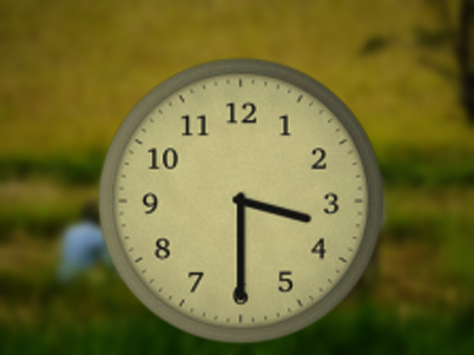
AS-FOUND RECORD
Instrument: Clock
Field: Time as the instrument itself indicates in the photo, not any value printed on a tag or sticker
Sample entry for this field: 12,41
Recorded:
3,30
